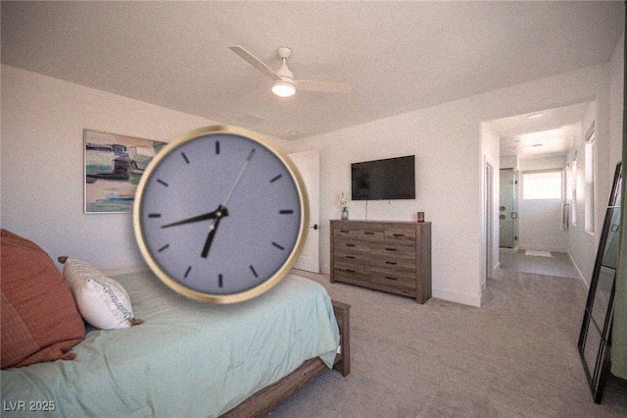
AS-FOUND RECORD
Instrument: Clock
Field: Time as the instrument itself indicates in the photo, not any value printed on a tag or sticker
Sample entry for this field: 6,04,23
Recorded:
6,43,05
